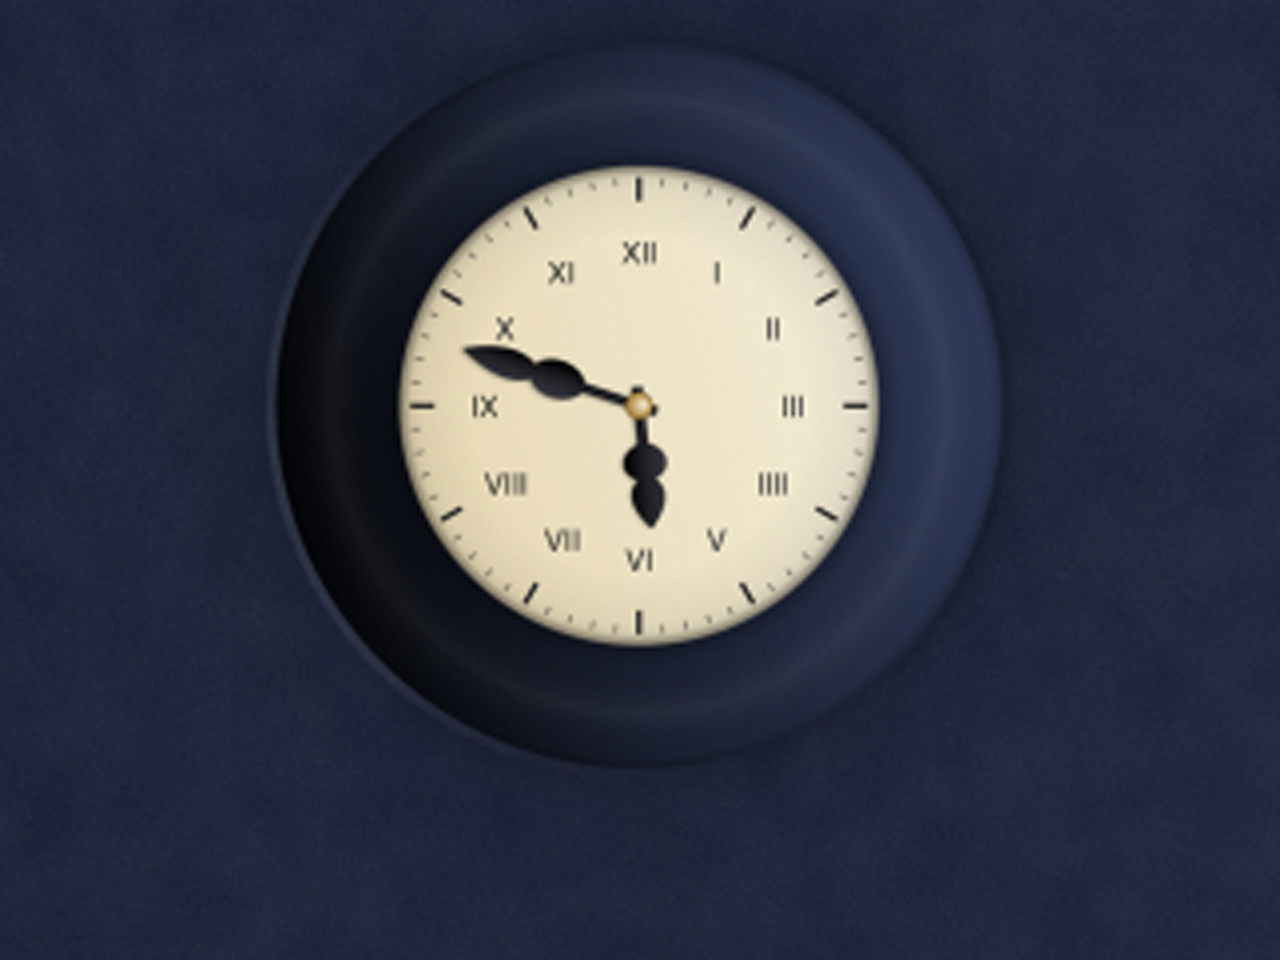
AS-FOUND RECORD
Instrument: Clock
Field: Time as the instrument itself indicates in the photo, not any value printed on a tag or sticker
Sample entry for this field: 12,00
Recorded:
5,48
